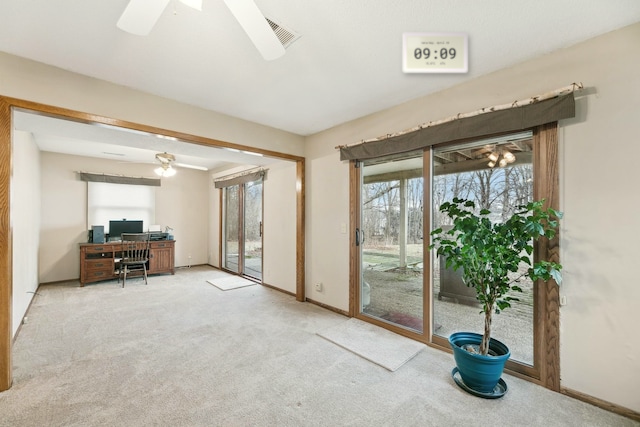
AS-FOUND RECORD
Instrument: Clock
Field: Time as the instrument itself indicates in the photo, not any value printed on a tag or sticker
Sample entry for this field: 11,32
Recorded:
9,09
